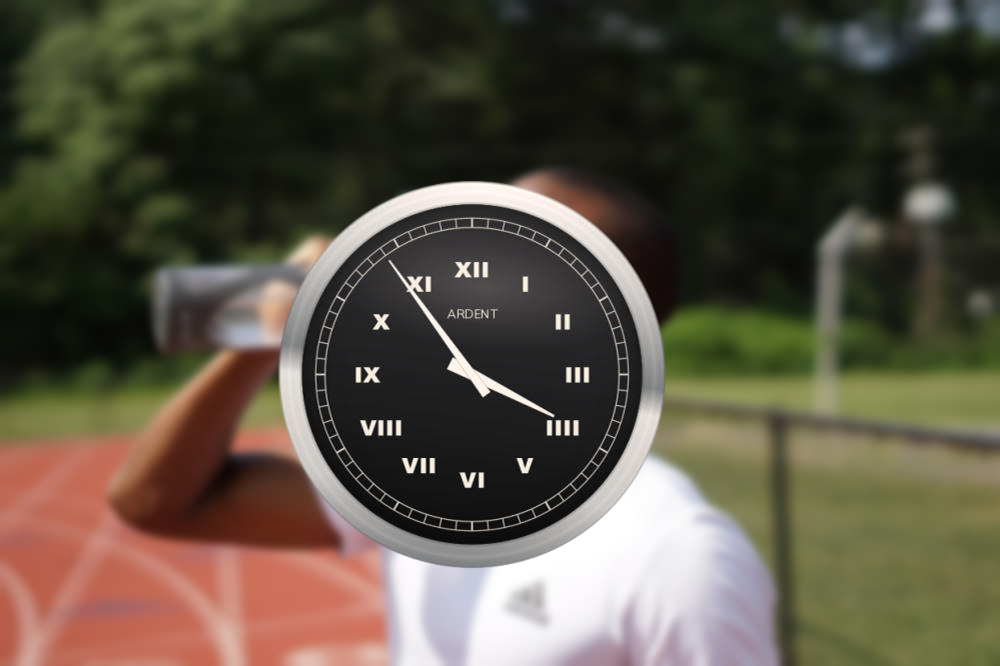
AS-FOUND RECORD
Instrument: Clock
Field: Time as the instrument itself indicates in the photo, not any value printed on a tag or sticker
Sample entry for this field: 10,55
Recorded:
3,54
